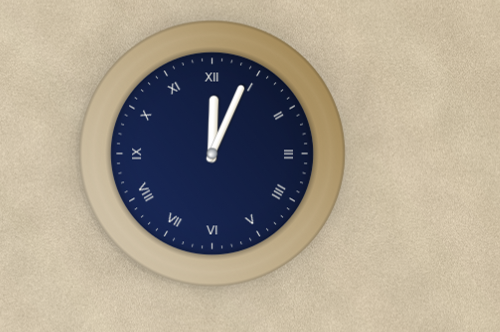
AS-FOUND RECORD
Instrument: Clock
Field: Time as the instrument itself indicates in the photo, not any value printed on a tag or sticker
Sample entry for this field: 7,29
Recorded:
12,04
